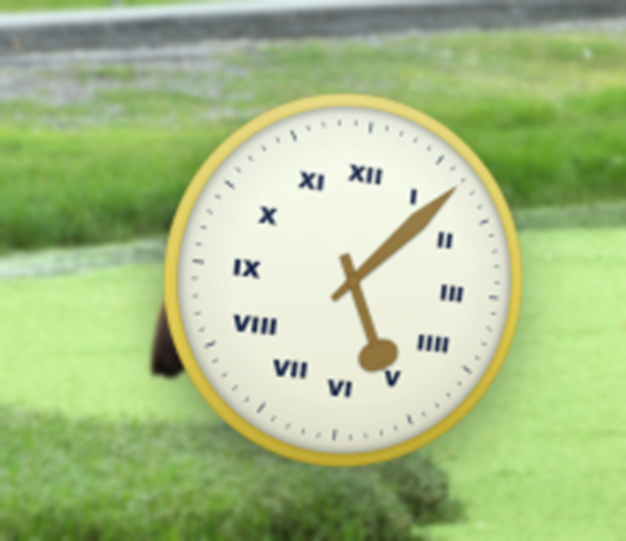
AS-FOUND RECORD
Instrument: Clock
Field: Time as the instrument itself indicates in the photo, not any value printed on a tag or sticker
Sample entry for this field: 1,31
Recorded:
5,07
